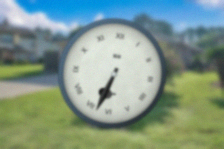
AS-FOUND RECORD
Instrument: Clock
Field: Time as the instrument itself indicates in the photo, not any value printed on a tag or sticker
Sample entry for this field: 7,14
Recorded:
6,33
